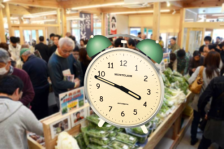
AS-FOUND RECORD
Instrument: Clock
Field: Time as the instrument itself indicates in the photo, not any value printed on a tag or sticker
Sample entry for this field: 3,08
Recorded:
3,48
